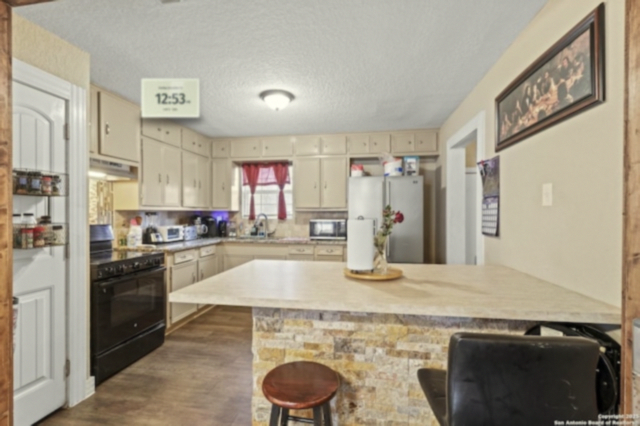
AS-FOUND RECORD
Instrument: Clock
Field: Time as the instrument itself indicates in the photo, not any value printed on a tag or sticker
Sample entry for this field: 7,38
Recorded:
12,53
